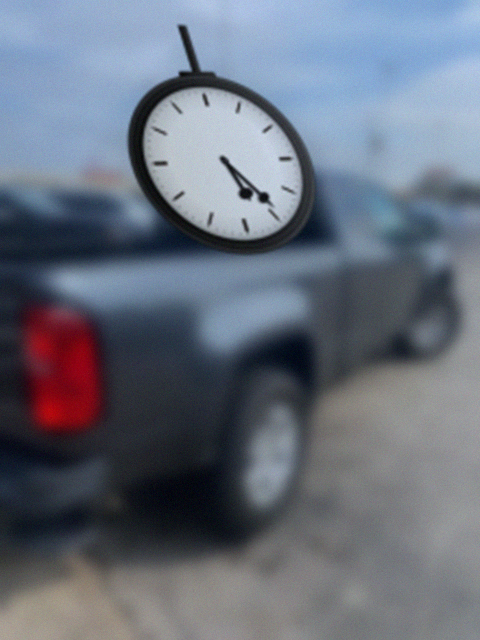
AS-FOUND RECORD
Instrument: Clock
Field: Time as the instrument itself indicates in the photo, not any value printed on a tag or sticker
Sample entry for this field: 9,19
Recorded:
5,24
